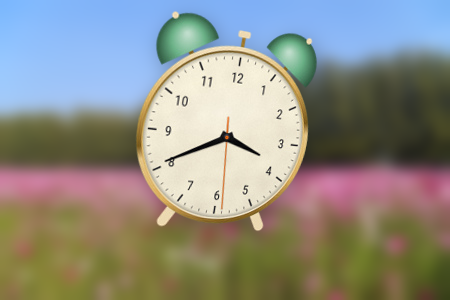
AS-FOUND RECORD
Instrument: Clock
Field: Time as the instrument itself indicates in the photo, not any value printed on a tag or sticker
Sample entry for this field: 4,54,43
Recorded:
3,40,29
